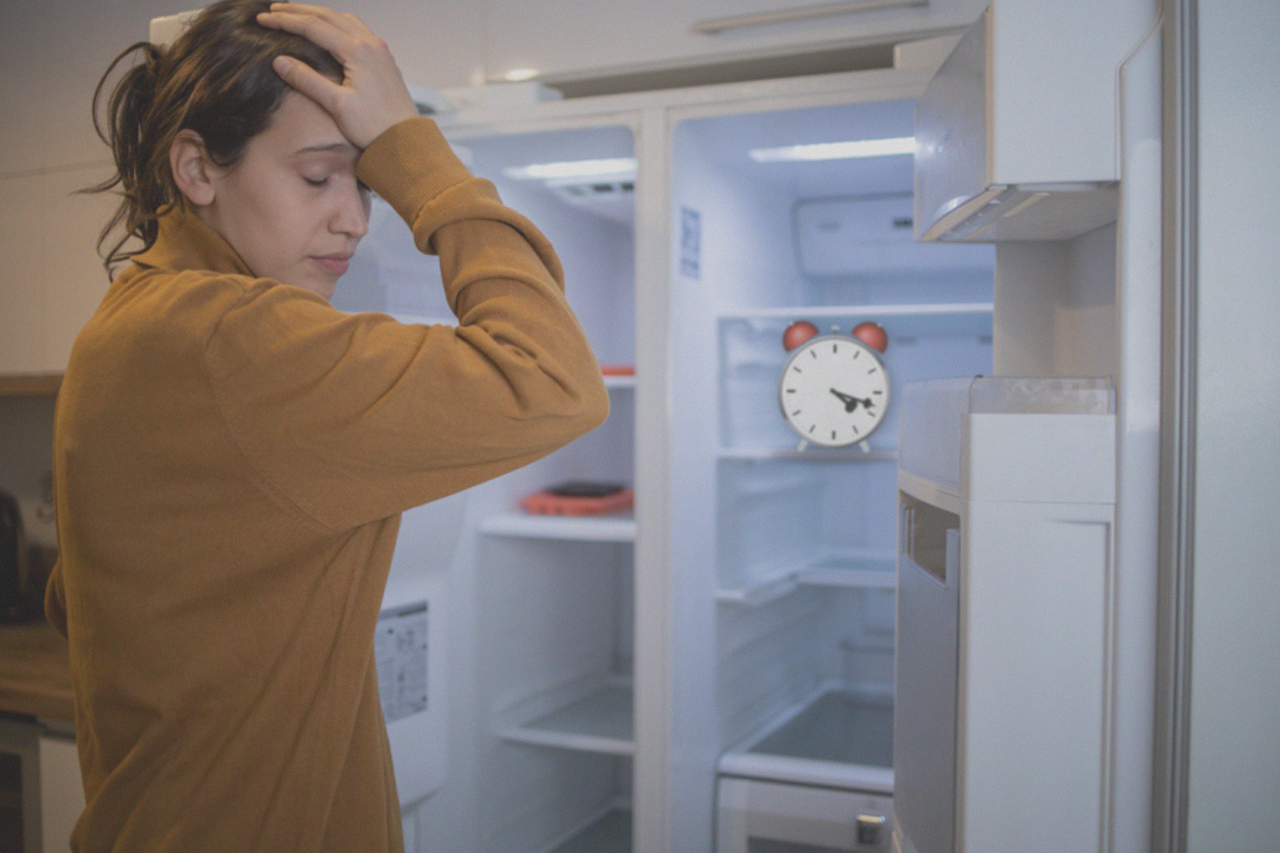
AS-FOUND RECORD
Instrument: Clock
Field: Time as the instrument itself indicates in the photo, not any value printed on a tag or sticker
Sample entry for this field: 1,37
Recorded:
4,18
